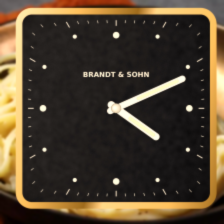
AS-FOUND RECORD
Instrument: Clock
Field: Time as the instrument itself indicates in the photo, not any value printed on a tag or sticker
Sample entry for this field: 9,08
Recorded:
4,11
